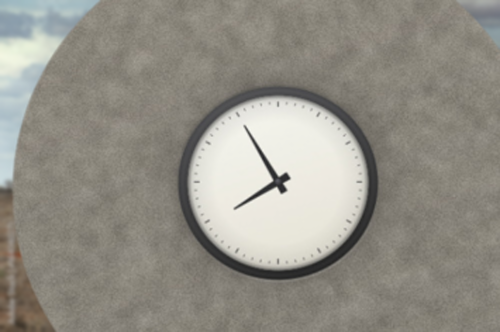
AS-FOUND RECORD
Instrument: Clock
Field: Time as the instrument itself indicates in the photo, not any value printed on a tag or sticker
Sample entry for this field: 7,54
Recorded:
7,55
